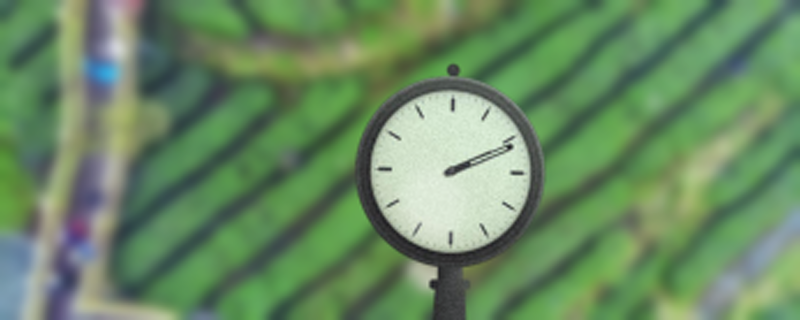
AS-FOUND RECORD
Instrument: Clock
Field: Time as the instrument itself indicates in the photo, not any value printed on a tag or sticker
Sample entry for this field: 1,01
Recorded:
2,11
